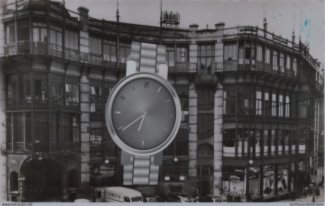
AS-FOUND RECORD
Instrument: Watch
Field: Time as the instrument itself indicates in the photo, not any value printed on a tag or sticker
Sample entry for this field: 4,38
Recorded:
6,39
